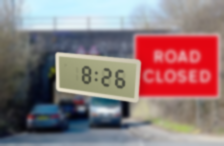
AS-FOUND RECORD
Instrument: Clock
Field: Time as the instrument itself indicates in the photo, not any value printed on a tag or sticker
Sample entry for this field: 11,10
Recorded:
8,26
